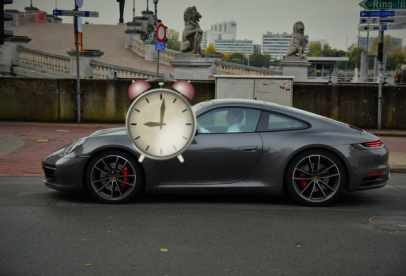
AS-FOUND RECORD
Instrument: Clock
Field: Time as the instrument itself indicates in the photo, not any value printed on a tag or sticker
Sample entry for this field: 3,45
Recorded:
9,01
